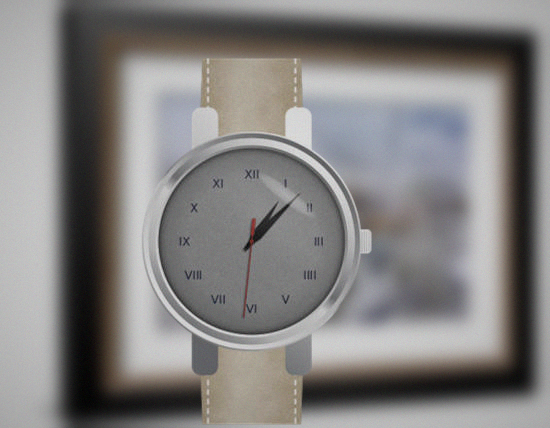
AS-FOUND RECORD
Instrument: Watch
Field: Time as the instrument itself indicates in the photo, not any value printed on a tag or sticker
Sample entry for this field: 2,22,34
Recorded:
1,07,31
